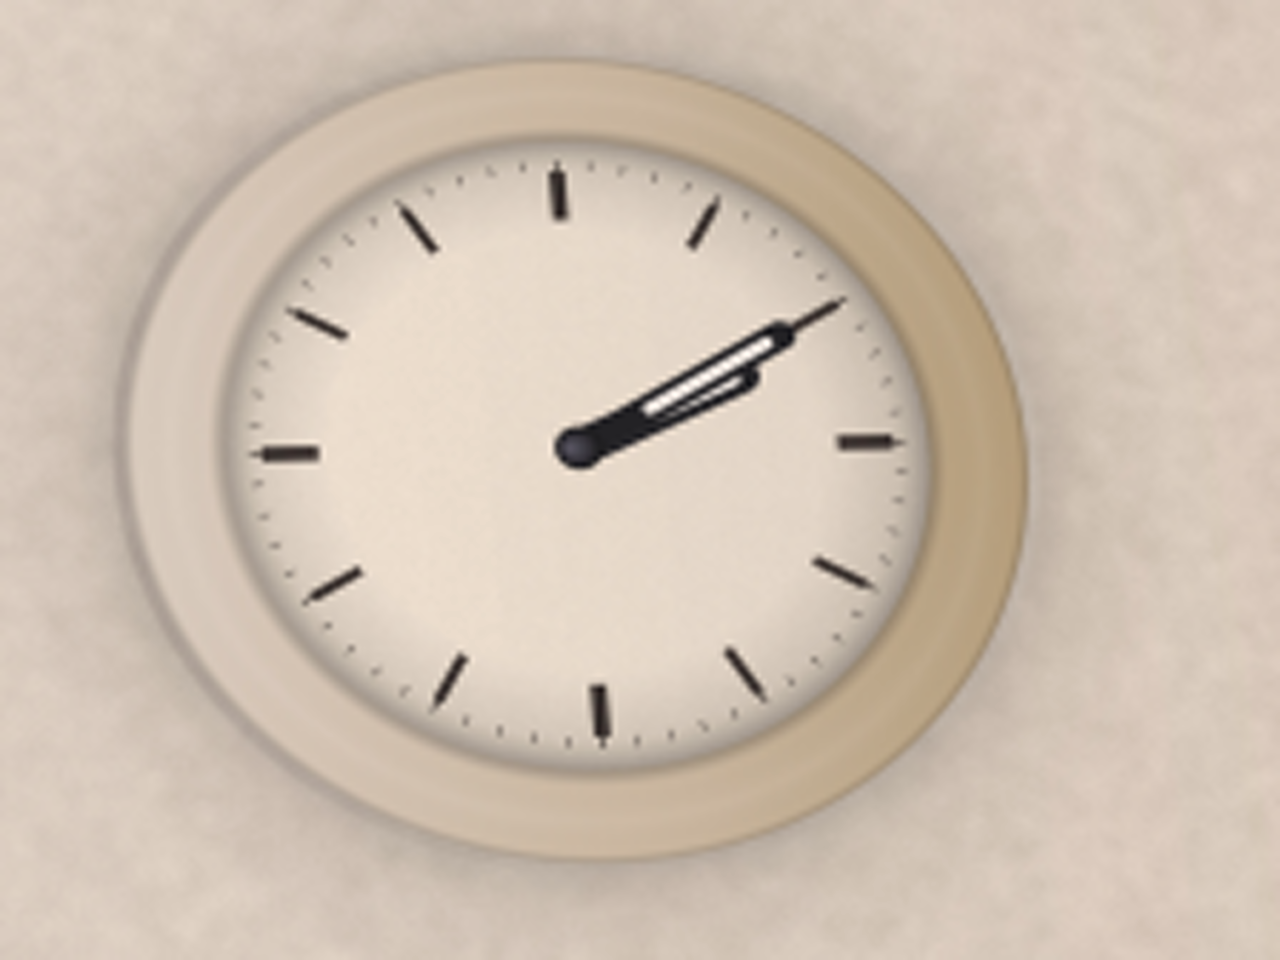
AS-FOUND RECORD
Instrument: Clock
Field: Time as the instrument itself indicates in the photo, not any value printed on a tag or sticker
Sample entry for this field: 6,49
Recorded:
2,10
